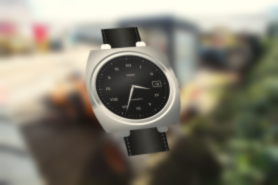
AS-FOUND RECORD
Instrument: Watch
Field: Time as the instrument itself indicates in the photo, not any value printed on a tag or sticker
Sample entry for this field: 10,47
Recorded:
3,34
